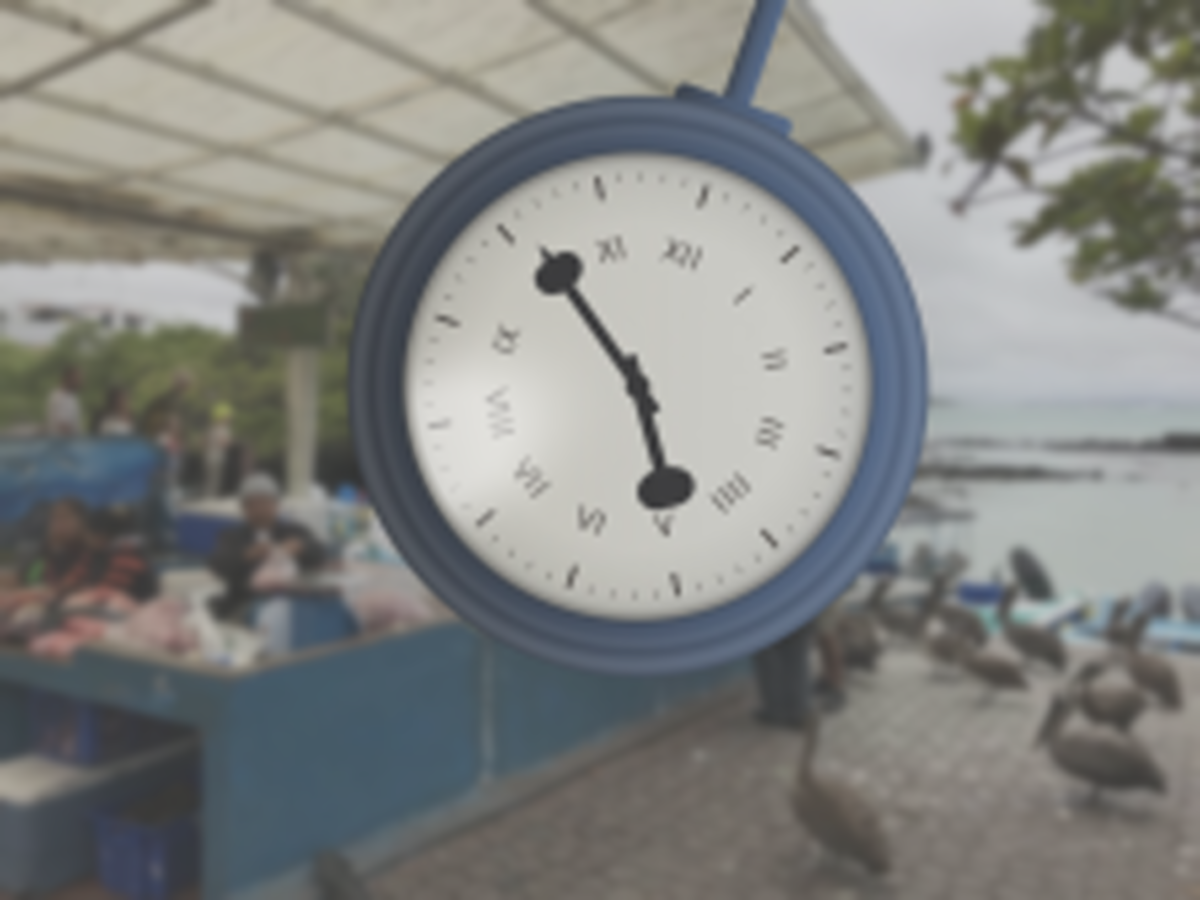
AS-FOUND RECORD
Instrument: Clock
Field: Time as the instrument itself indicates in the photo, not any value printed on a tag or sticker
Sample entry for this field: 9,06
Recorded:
4,51
